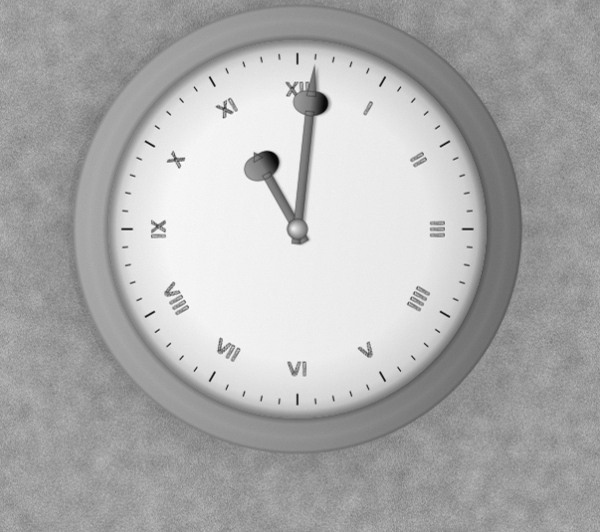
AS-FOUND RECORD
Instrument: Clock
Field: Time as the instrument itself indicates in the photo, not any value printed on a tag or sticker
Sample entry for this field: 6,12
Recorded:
11,01
